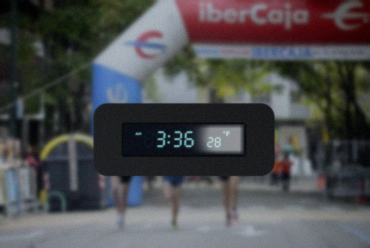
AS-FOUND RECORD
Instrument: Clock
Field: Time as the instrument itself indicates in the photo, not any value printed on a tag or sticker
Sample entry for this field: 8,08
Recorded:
3,36
